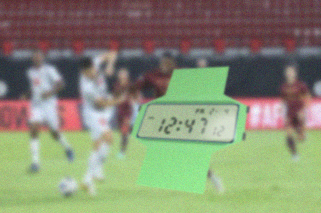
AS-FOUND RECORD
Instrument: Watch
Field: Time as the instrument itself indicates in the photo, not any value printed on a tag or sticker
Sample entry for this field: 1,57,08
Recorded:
12,47,12
